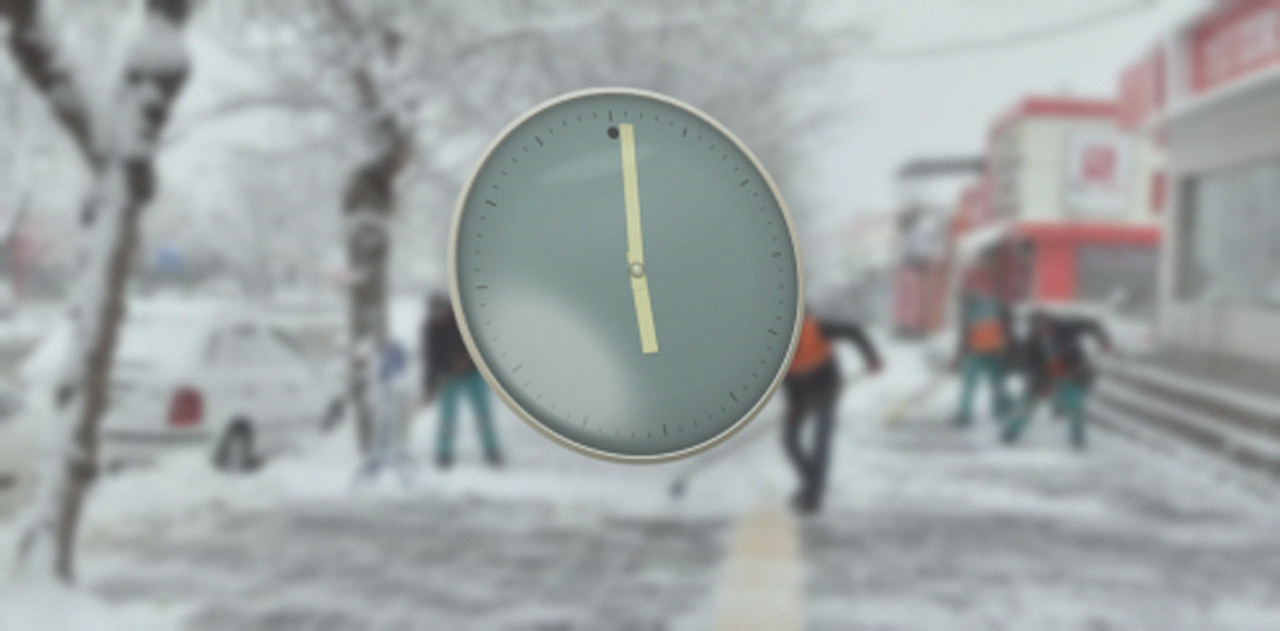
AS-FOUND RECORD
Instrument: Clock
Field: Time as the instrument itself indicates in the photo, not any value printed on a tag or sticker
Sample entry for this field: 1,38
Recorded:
6,01
